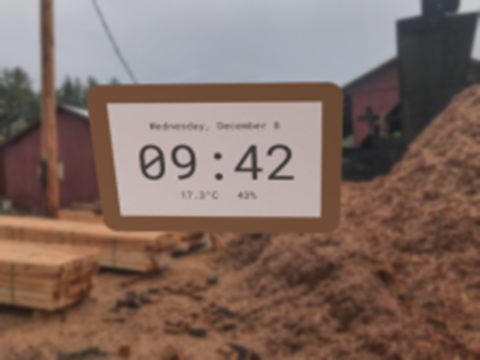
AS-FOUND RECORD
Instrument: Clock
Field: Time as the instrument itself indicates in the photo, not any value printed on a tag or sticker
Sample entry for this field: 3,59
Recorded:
9,42
